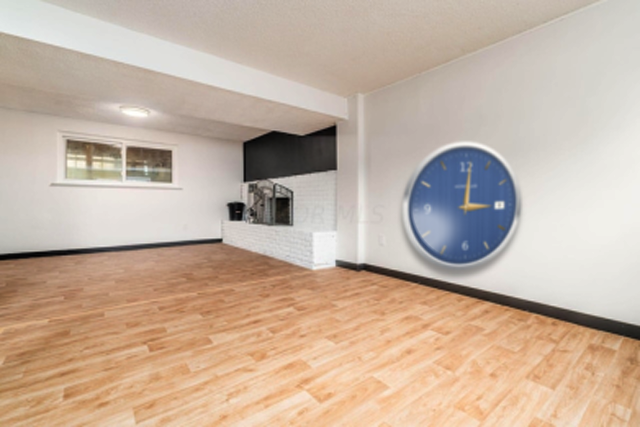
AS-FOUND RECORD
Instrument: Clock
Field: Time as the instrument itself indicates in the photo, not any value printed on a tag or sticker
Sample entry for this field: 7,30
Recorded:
3,01
